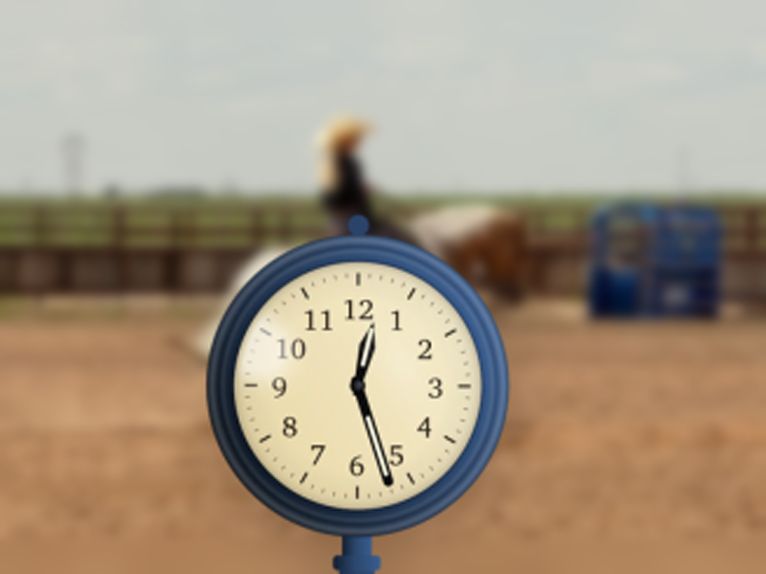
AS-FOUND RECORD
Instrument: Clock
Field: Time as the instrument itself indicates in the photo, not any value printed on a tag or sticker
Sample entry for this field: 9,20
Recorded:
12,27
